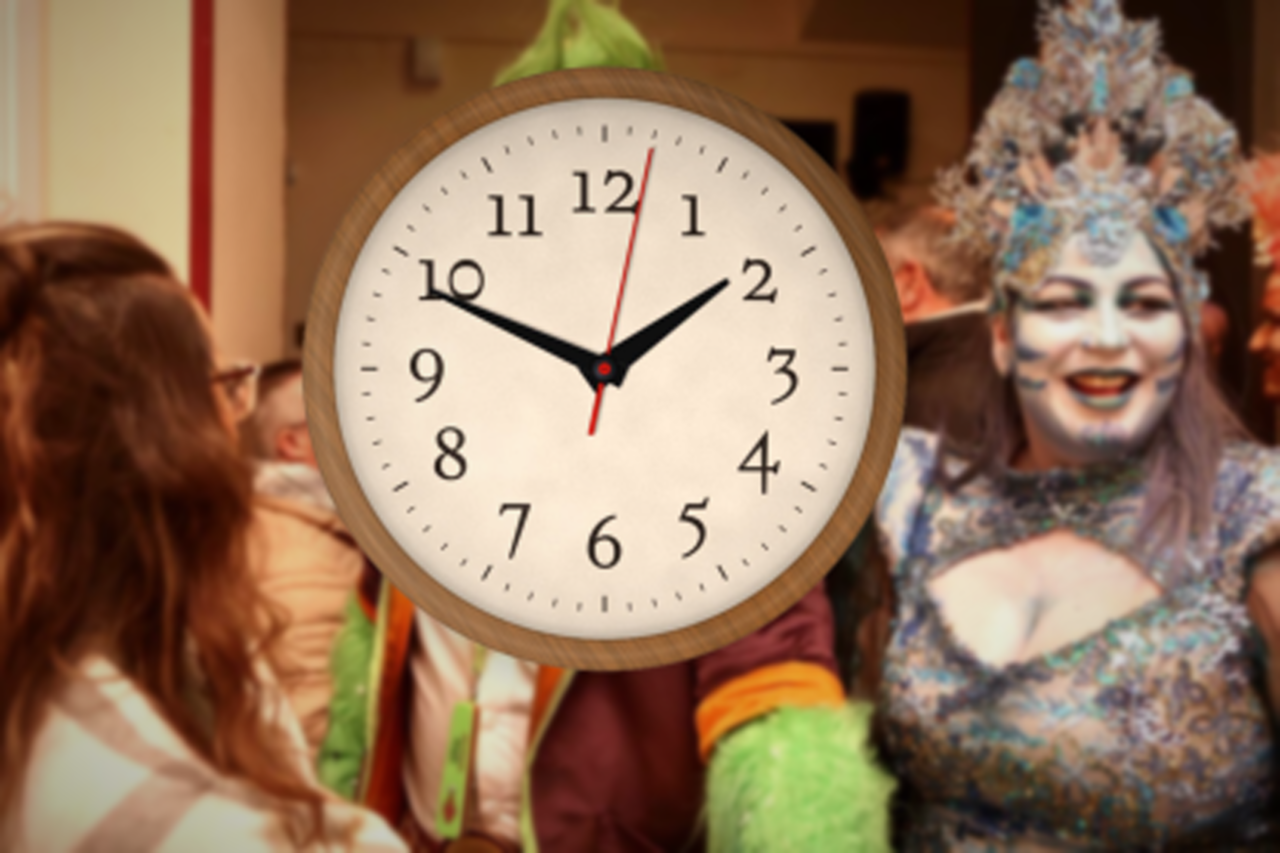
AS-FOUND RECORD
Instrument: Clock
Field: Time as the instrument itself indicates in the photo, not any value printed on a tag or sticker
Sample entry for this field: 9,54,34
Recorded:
1,49,02
